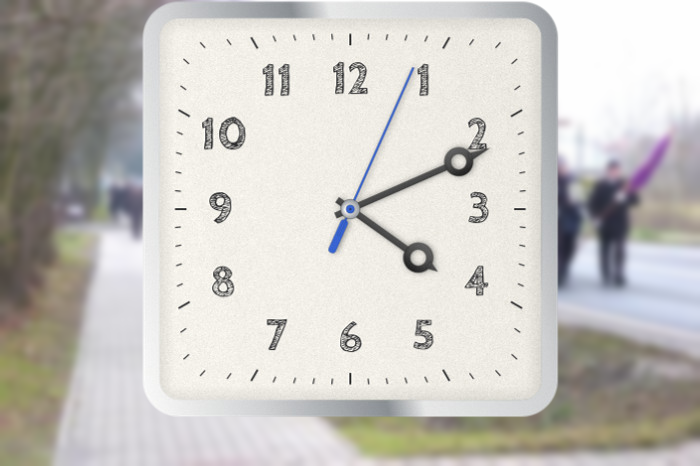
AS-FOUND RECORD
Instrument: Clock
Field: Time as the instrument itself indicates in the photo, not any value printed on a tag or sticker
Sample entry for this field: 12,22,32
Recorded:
4,11,04
